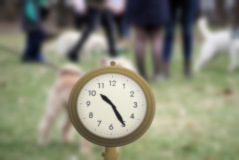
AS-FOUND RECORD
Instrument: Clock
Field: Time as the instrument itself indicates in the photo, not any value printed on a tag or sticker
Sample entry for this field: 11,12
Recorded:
10,25
